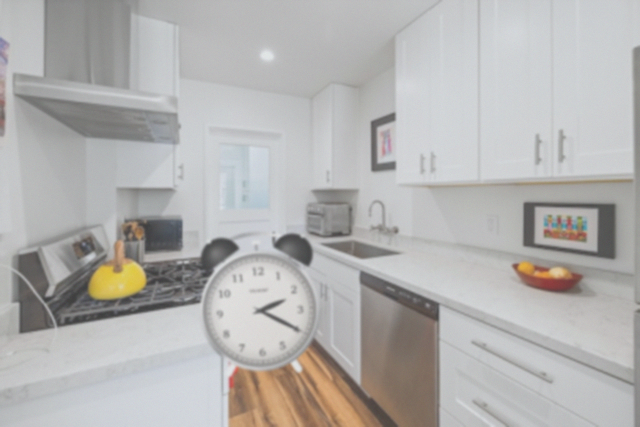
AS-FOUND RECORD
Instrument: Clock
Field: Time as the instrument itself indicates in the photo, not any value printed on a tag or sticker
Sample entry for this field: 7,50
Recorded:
2,20
